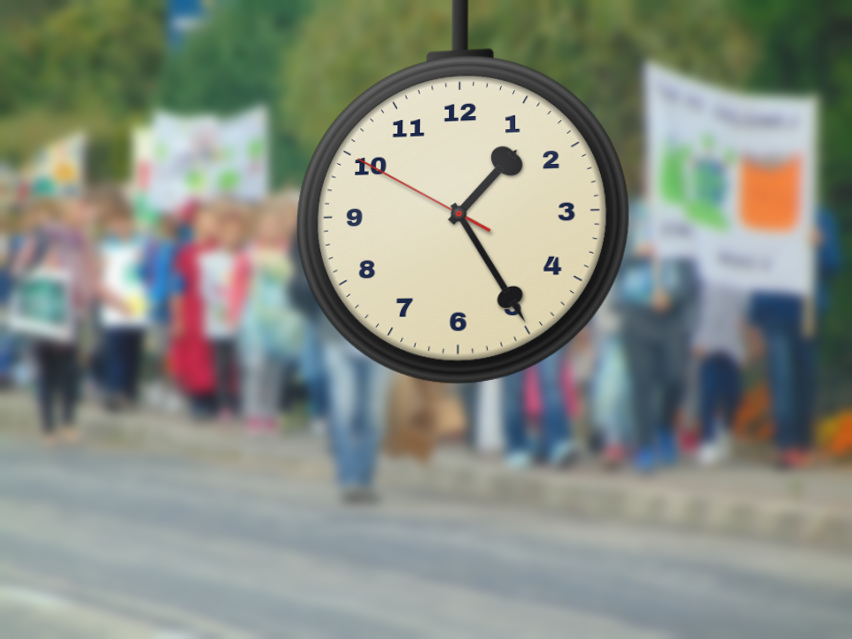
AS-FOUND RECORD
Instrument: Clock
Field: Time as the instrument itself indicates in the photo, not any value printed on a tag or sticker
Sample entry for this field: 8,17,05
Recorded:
1,24,50
